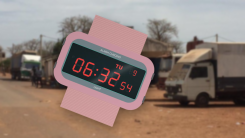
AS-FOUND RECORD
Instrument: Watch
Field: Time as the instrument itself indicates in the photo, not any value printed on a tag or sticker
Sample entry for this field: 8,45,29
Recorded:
6,32,54
